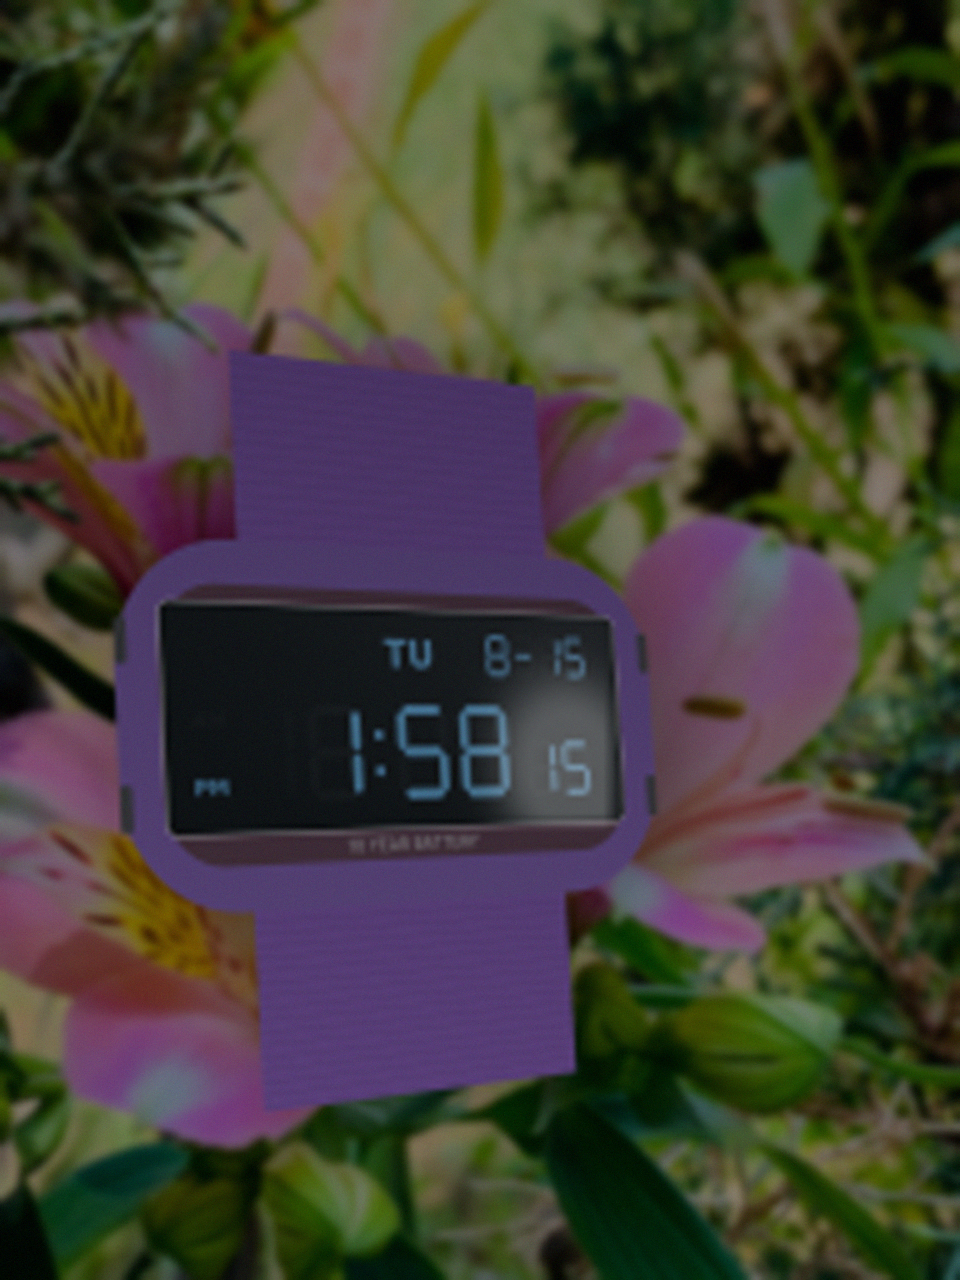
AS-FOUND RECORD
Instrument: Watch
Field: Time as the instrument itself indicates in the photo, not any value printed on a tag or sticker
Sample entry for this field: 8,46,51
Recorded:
1,58,15
